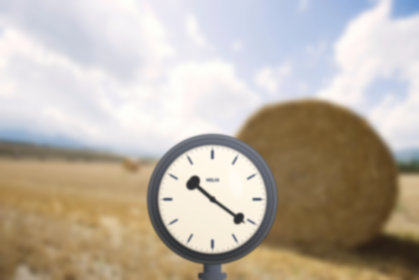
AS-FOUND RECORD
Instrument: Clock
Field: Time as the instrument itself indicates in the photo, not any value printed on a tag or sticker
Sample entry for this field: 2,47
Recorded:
10,21
